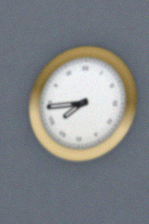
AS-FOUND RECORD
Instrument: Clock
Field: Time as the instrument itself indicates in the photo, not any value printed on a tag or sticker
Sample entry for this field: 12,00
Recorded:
7,44
